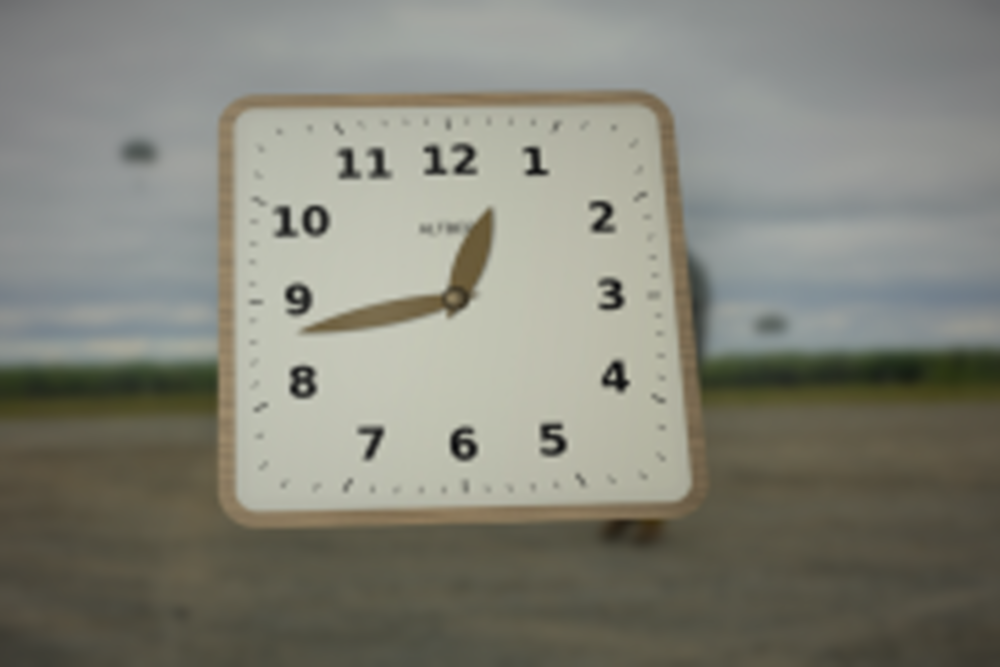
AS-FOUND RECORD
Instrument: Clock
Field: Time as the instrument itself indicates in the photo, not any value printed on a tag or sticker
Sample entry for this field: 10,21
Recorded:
12,43
